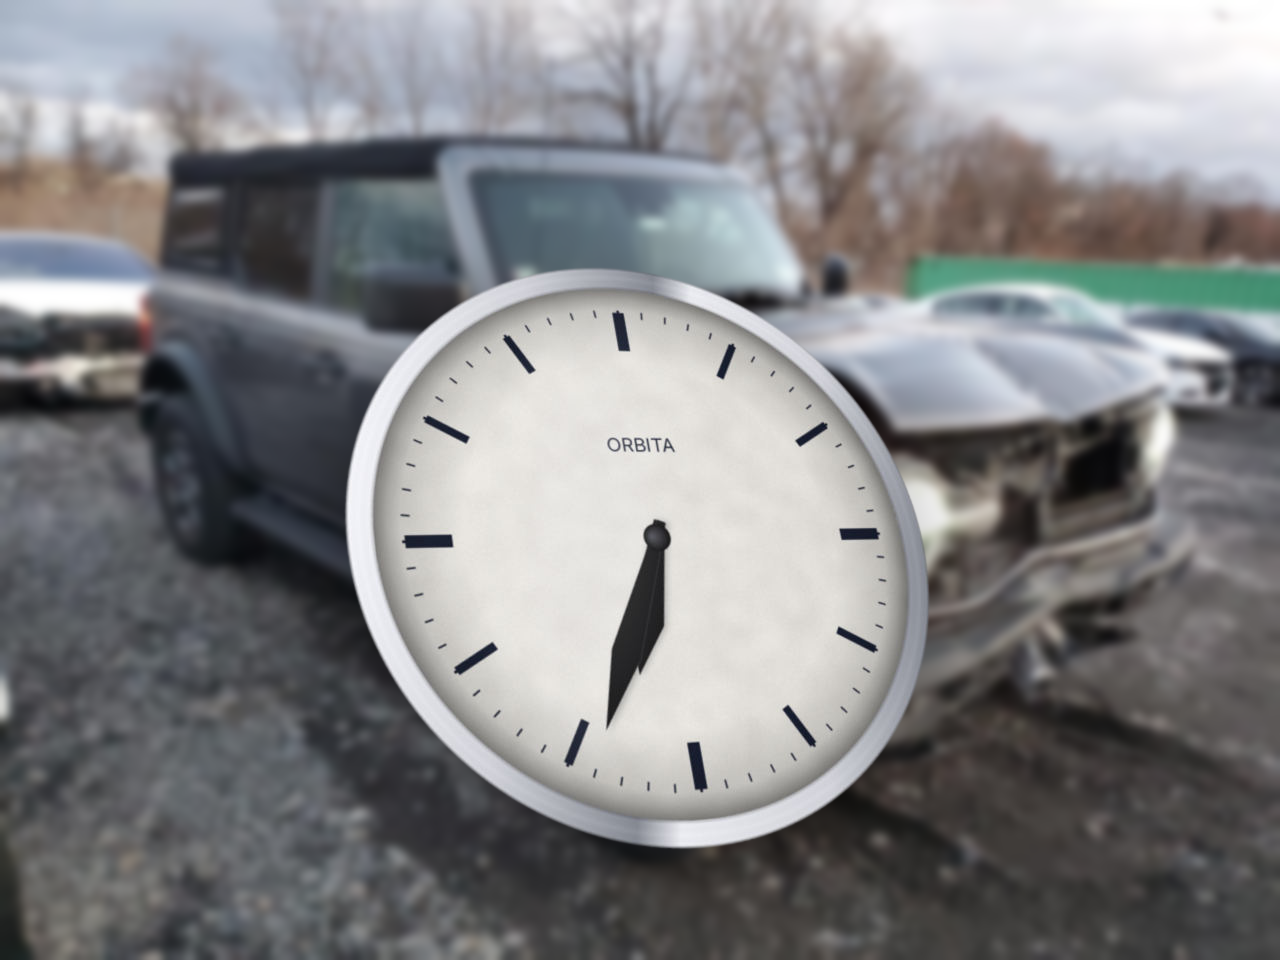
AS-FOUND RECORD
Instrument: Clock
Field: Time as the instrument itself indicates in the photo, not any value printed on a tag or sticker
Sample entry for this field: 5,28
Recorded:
6,34
